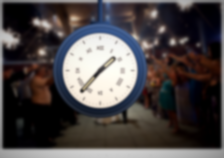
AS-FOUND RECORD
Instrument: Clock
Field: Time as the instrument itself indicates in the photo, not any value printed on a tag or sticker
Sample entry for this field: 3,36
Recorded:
1,37
